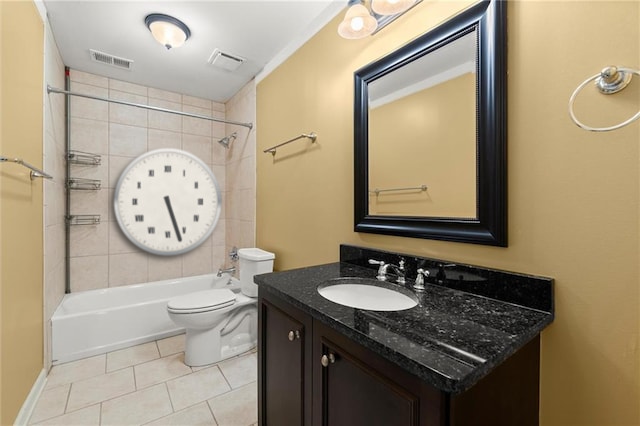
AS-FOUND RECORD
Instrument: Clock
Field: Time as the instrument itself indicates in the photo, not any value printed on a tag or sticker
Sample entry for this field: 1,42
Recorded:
5,27
